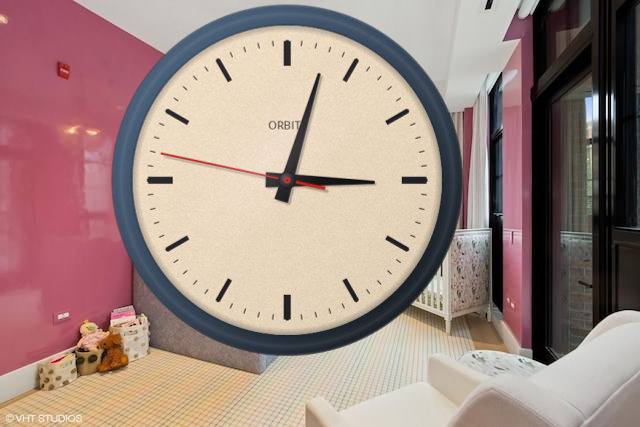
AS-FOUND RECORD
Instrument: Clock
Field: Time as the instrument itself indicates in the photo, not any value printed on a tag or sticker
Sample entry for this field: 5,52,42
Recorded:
3,02,47
